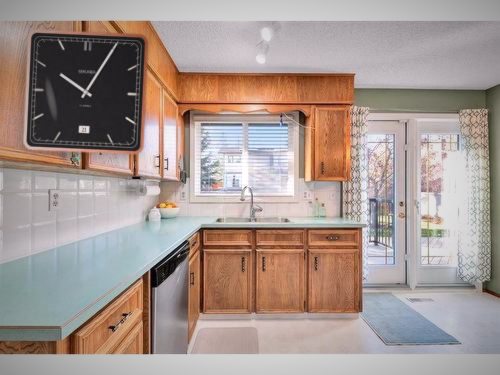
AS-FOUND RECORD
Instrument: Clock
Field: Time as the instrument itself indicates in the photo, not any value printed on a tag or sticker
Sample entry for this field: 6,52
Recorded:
10,05
